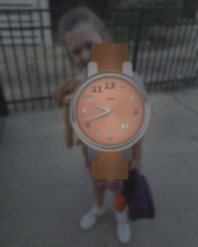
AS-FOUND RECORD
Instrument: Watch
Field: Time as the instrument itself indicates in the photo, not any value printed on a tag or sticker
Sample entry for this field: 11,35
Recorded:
9,41
